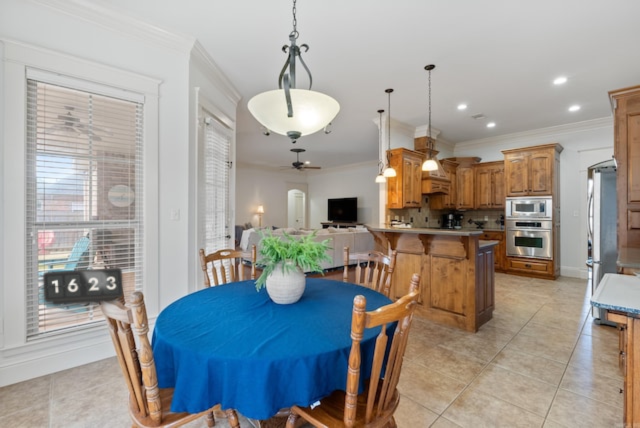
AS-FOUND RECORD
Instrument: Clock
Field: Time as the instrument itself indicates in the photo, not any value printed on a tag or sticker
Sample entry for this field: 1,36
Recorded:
16,23
